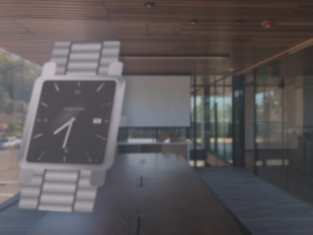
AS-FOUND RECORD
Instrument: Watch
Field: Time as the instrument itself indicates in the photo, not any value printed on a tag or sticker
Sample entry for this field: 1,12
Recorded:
7,31
